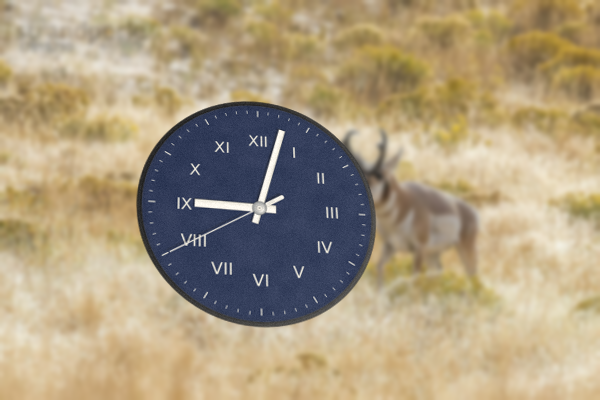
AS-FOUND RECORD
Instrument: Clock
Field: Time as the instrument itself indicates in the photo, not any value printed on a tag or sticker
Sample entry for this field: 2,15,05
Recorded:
9,02,40
